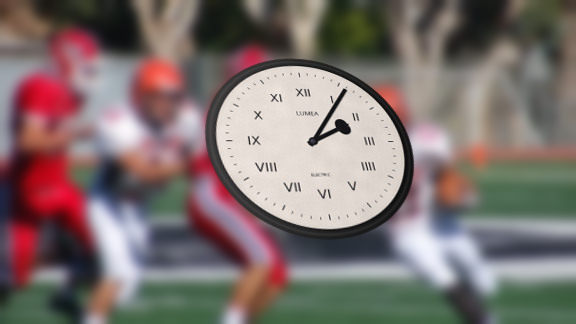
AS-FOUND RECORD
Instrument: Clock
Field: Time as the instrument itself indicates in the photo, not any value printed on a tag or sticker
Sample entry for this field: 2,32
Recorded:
2,06
